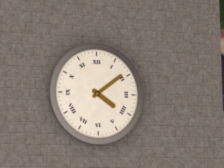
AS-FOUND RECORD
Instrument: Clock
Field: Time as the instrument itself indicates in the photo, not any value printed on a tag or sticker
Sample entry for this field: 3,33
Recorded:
4,09
